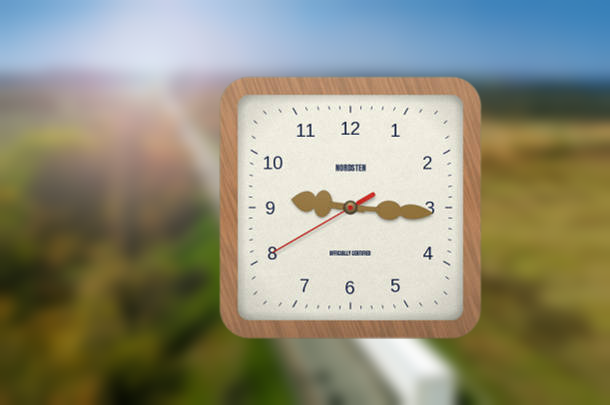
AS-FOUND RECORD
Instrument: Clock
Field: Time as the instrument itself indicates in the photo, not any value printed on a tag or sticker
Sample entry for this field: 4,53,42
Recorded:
9,15,40
